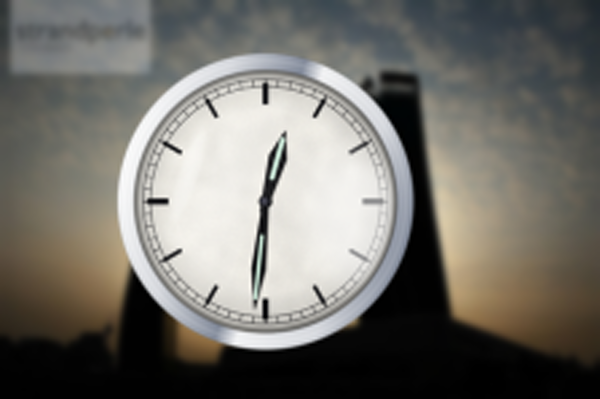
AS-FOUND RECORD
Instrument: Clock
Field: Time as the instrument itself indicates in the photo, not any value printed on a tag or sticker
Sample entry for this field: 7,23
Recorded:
12,31
